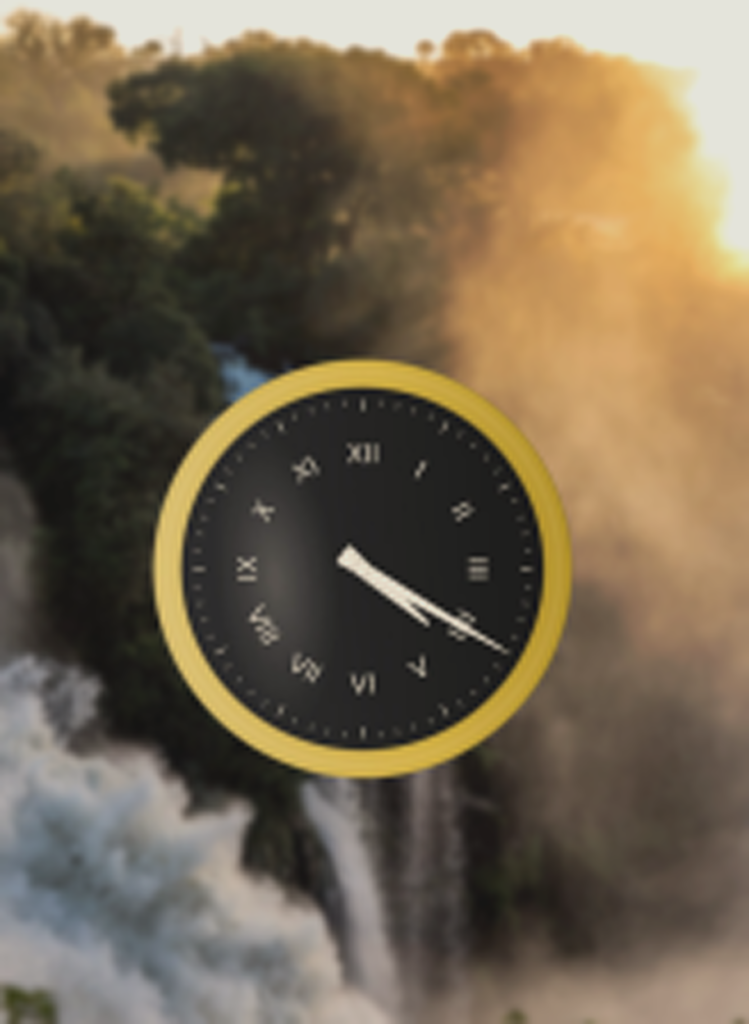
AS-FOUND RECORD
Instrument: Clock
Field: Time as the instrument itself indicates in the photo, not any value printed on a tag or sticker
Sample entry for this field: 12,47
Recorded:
4,20
